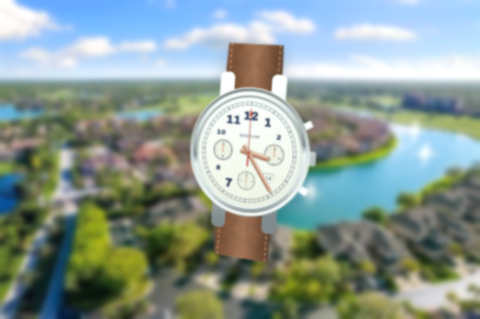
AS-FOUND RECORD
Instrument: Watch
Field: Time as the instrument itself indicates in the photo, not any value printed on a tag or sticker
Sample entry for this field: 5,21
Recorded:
3,24
